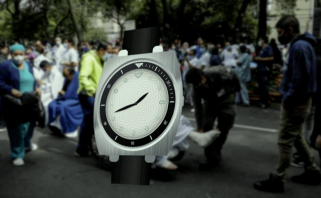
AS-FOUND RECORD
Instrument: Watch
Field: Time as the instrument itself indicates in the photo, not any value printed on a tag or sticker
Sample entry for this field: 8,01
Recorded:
1,42
